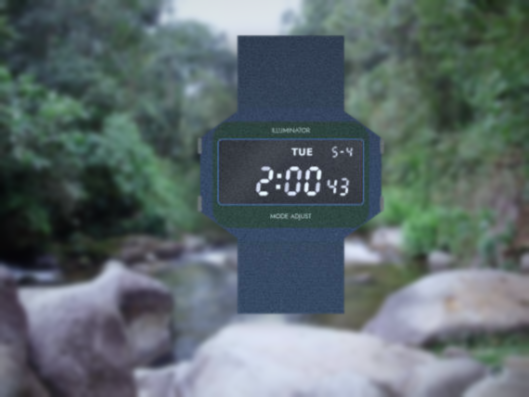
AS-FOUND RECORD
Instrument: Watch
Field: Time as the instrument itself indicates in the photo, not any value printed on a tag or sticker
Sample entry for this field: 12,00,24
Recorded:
2,00,43
